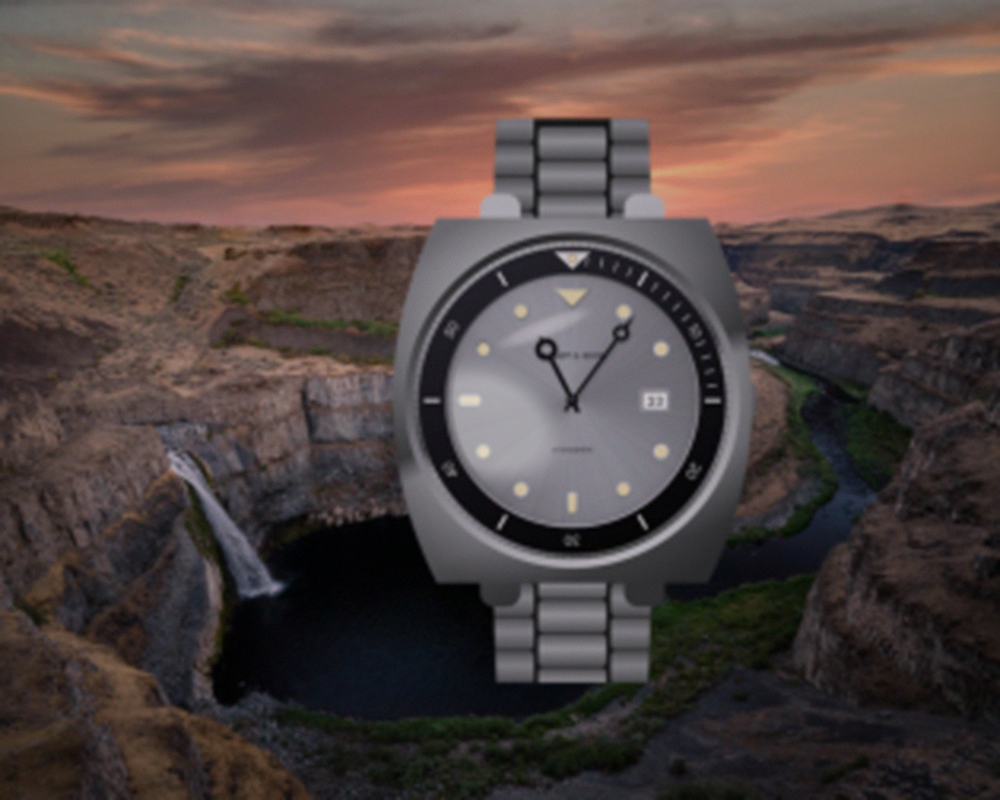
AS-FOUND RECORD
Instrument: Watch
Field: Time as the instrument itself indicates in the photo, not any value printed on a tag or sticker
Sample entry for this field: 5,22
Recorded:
11,06
